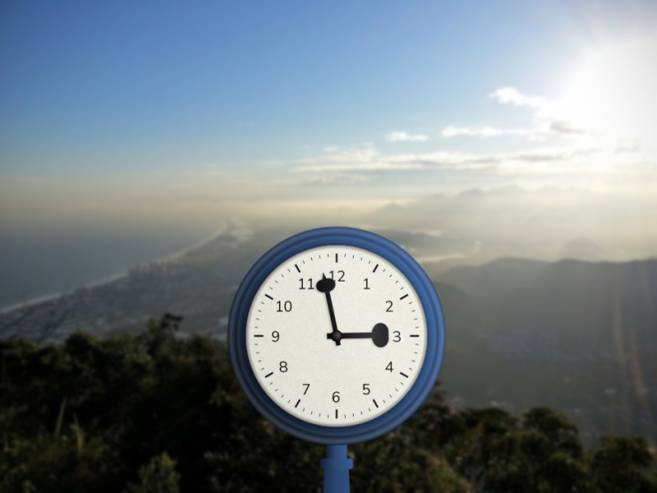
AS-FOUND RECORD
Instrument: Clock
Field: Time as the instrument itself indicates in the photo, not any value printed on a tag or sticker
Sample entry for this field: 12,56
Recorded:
2,58
